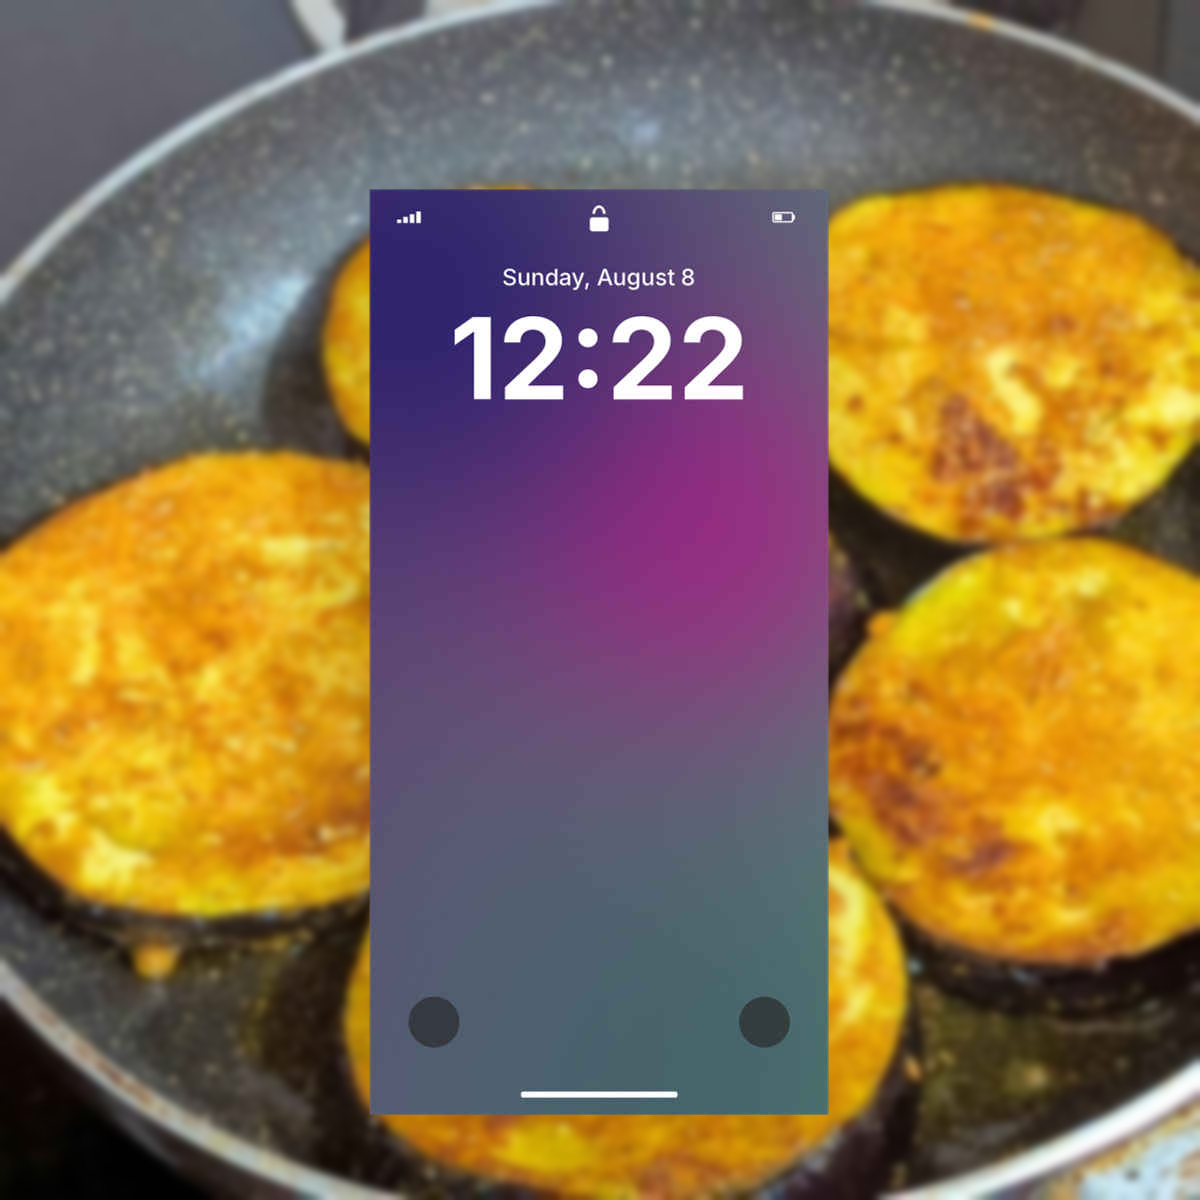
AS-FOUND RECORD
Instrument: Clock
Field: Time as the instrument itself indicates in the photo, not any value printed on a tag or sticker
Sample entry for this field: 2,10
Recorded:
12,22
